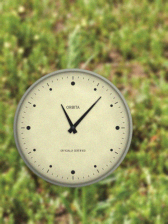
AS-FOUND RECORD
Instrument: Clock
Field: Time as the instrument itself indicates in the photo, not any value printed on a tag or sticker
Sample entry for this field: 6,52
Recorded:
11,07
